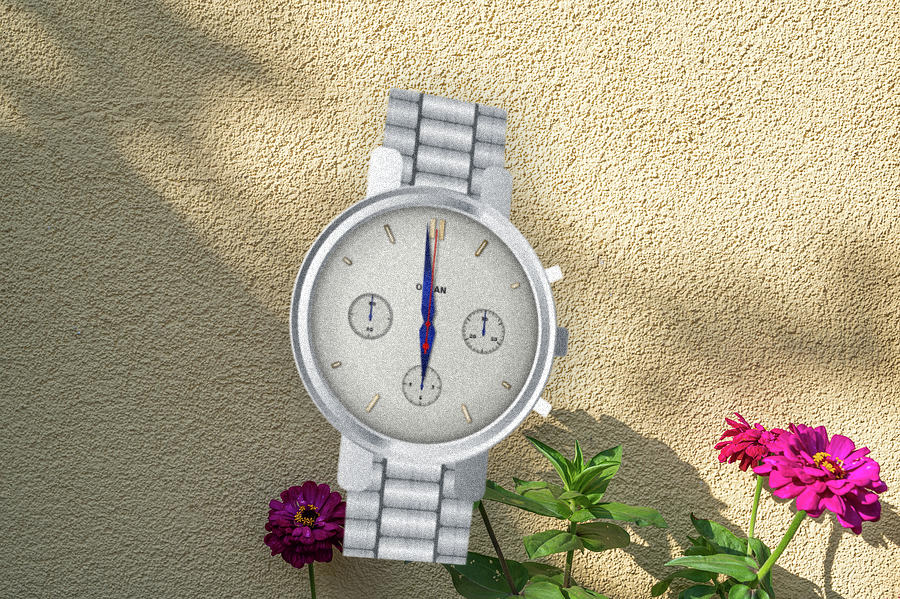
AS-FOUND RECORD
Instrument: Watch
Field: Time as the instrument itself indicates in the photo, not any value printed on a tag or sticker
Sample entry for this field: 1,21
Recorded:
5,59
